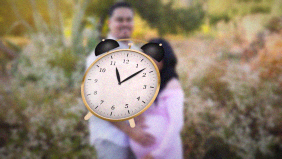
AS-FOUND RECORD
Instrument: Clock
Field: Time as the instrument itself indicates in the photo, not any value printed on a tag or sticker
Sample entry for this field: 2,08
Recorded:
11,08
